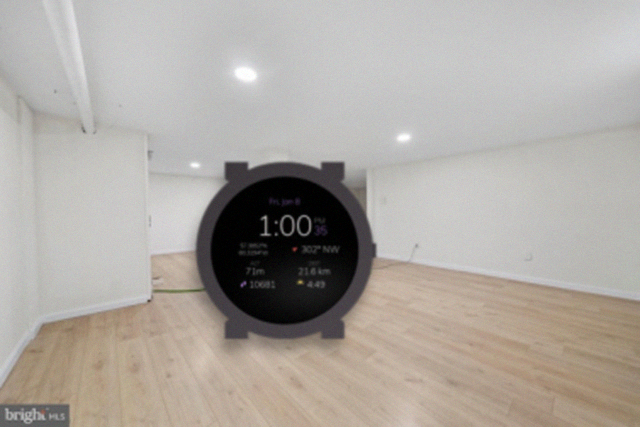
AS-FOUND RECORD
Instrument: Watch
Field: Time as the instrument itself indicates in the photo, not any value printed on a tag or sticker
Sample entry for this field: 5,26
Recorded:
1,00
